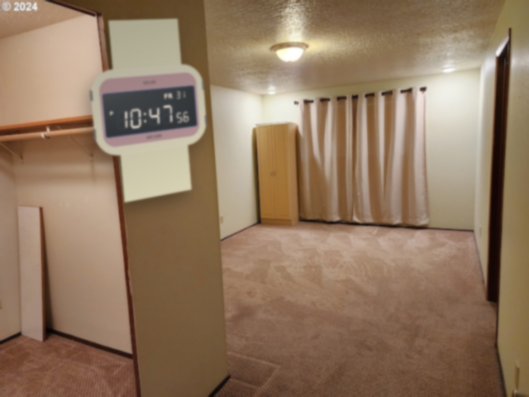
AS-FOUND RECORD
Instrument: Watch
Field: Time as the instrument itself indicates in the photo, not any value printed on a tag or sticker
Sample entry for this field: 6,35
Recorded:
10,47
